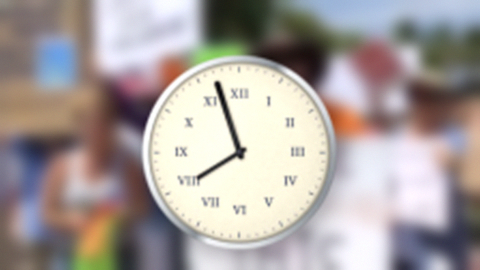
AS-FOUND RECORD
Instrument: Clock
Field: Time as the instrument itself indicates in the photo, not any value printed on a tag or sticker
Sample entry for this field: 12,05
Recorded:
7,57
